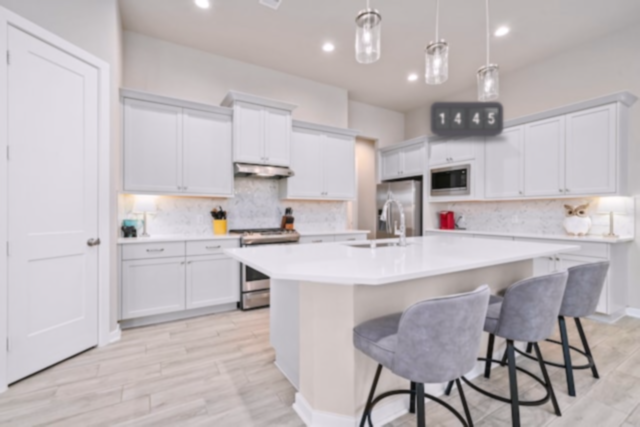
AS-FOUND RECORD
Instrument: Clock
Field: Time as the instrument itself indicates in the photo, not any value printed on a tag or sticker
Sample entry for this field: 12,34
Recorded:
14,45
